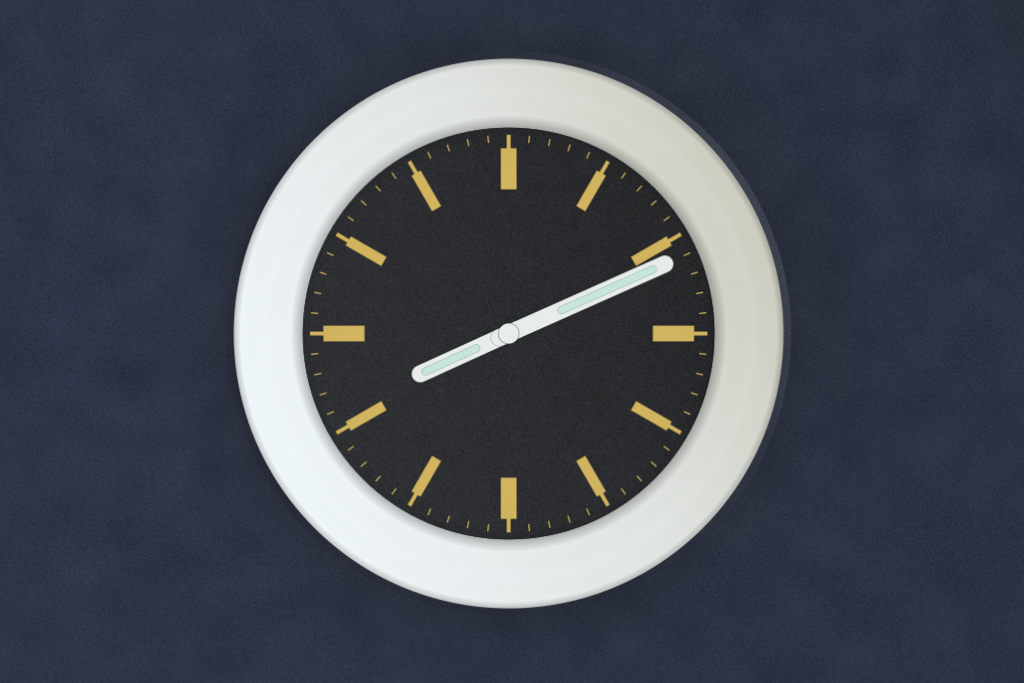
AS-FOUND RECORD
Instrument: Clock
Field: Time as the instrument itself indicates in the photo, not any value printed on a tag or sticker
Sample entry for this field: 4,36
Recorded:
8,11
